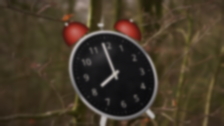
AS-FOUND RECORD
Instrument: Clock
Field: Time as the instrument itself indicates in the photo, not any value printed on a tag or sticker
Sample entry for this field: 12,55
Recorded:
7,59
